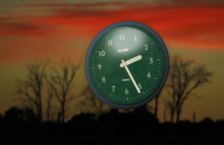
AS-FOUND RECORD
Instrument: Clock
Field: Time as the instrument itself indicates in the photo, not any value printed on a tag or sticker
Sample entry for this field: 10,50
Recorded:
2,26
